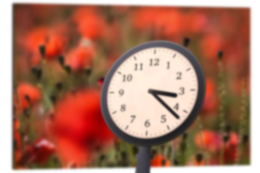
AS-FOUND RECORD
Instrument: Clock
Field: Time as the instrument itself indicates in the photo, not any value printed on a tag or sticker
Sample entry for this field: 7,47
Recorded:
3,22
